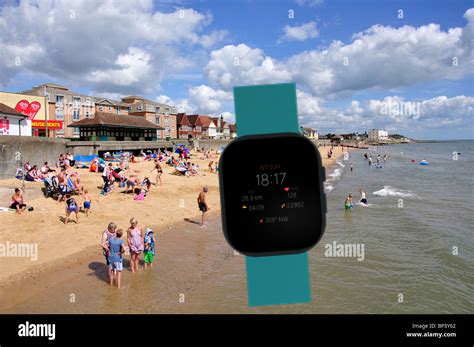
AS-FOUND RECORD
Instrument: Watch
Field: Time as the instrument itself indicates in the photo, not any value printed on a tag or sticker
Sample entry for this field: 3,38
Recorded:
18,17
